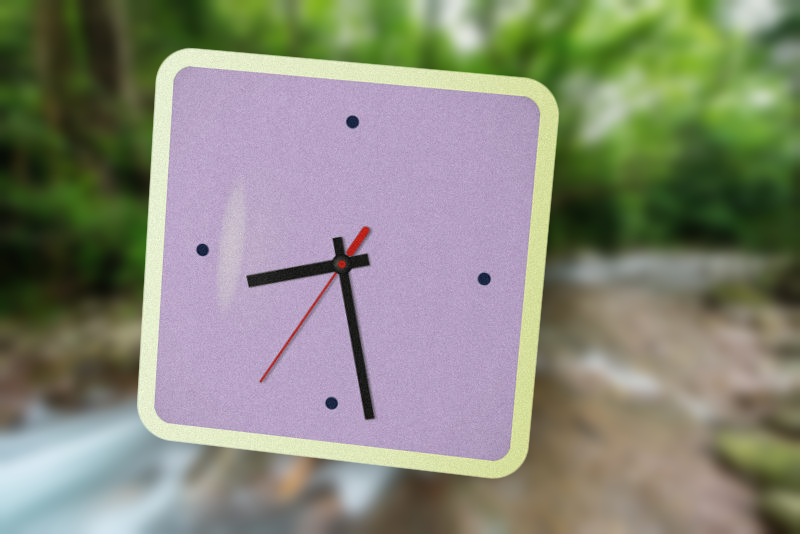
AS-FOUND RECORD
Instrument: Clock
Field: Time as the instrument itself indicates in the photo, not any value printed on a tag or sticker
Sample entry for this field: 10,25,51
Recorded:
8,27,35
